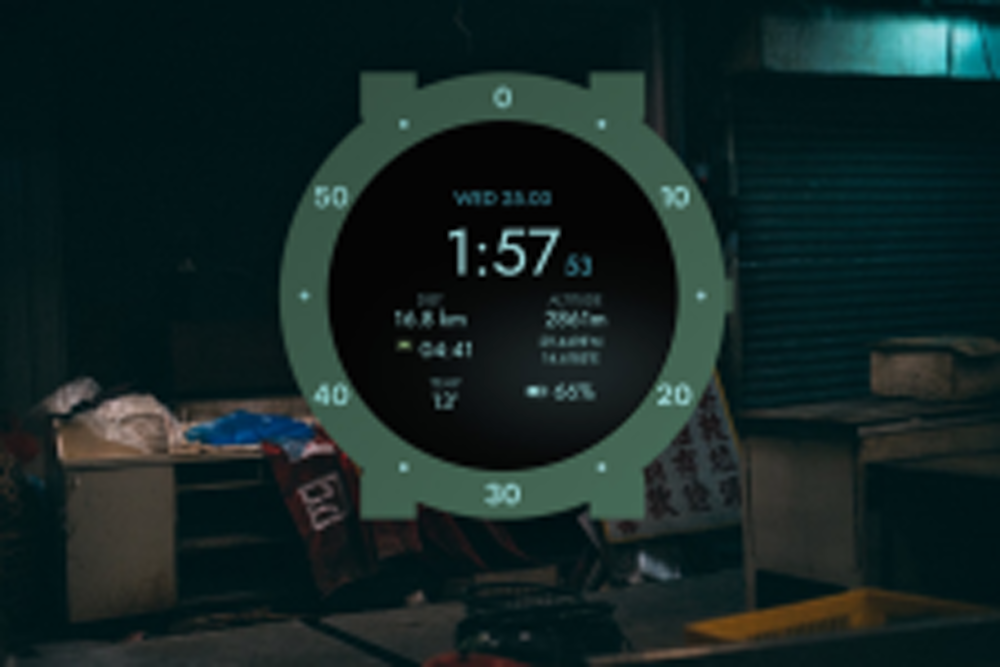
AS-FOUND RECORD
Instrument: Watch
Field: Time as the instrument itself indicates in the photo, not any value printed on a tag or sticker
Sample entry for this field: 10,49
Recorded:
1,57
